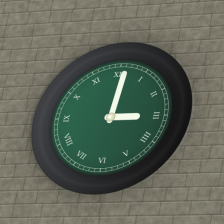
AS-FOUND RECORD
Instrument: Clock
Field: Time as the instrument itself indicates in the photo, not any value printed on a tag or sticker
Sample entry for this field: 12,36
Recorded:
3,01
